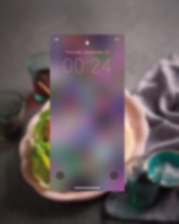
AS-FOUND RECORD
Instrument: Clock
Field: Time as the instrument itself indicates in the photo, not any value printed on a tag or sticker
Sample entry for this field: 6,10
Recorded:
0,24
